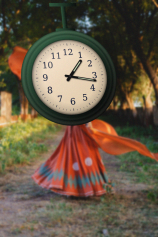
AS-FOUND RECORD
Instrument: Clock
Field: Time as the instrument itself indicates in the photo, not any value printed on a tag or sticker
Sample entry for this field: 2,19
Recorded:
1,17
